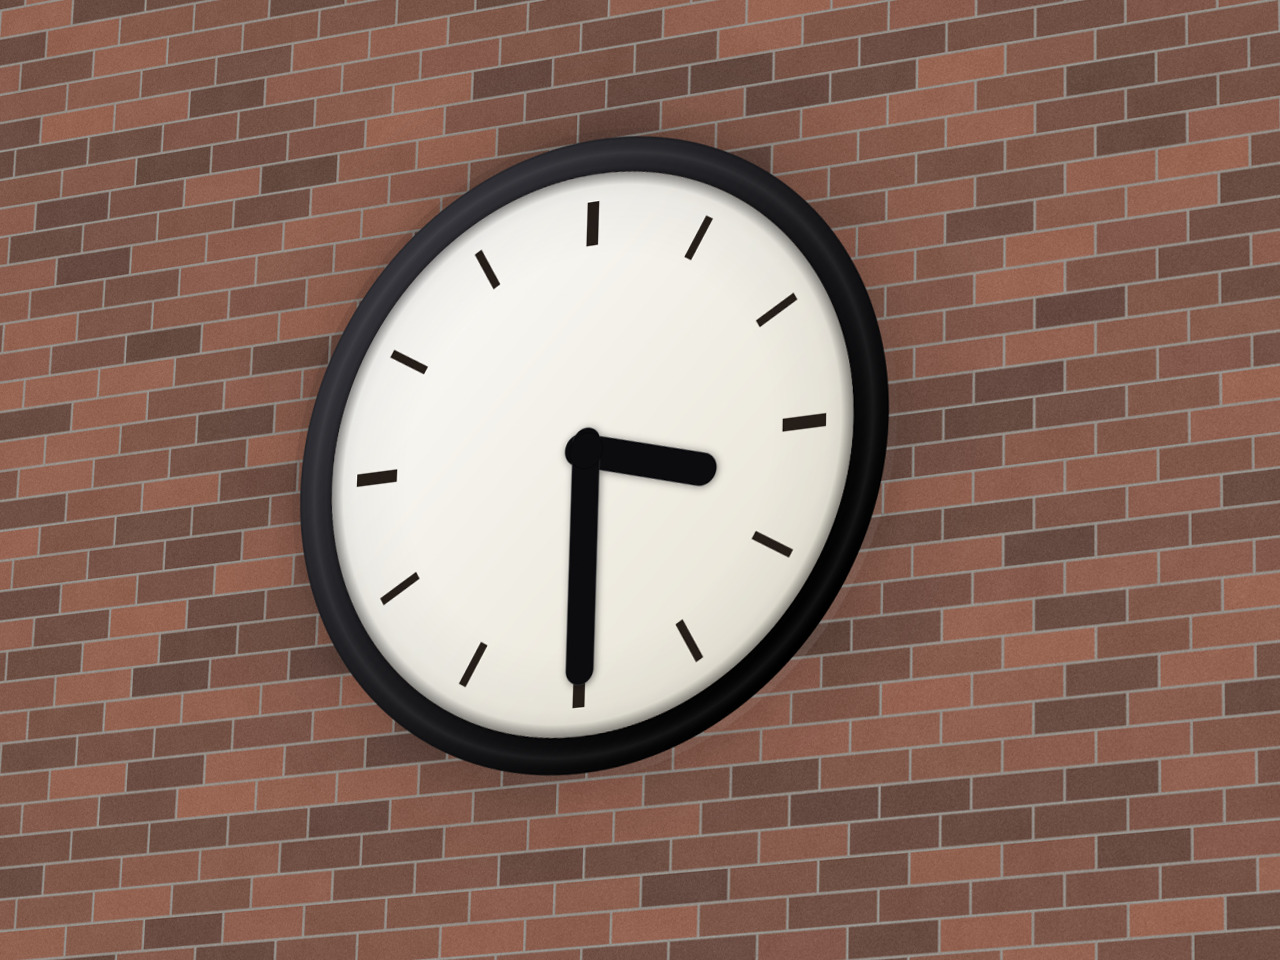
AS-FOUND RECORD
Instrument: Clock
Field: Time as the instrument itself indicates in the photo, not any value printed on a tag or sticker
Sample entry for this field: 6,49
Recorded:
3,30
